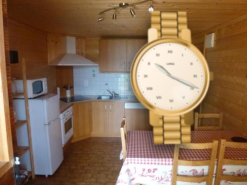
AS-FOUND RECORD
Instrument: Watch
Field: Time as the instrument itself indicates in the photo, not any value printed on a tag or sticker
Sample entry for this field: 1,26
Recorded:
10,19
